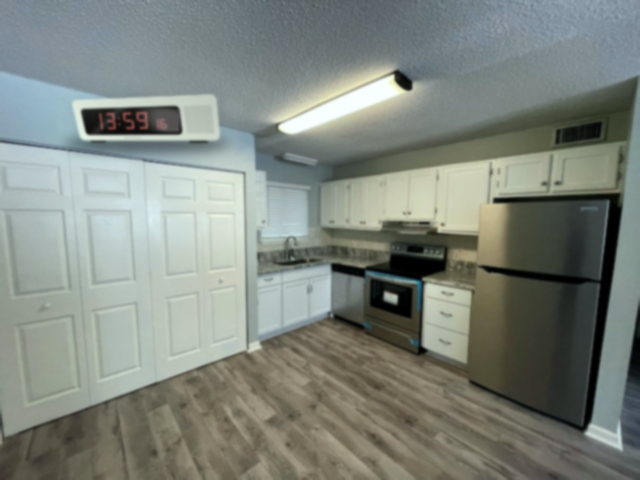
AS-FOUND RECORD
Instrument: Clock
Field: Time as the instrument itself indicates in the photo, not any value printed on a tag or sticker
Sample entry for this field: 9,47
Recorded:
13,59
